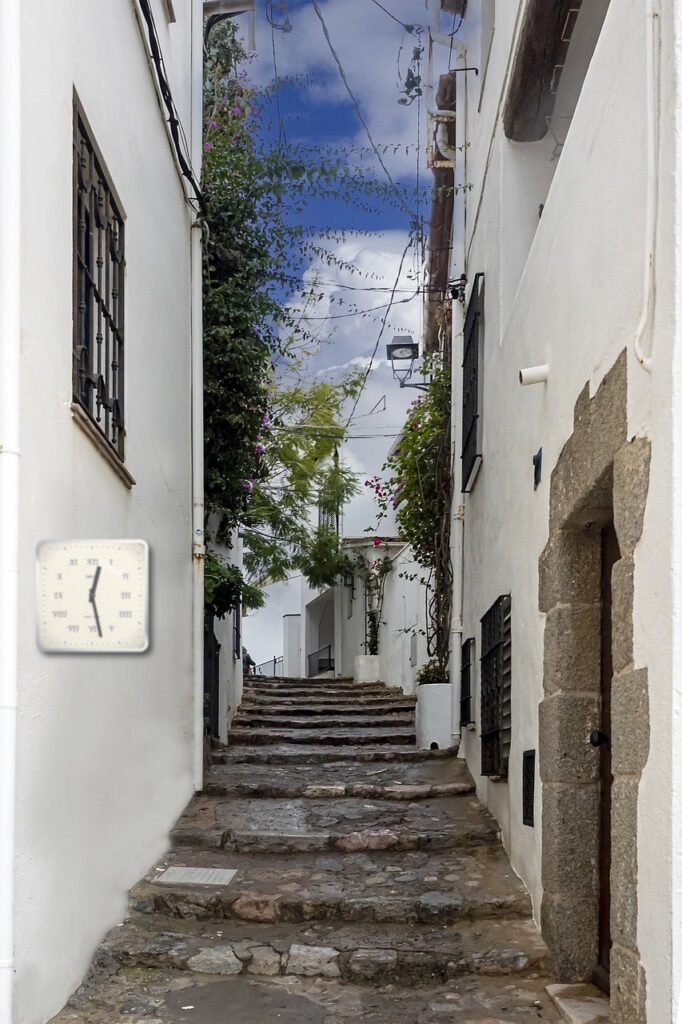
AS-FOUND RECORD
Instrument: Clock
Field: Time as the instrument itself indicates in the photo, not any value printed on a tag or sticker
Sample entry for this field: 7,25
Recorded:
12,28
